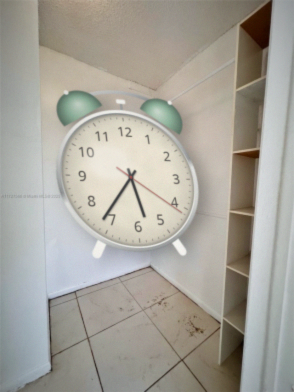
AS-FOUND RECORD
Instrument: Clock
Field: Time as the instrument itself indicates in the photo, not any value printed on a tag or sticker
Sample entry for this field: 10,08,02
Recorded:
5,36,21
